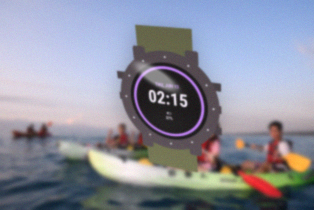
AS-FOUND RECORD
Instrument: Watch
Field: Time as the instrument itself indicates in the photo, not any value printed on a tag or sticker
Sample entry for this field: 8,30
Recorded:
2,15
